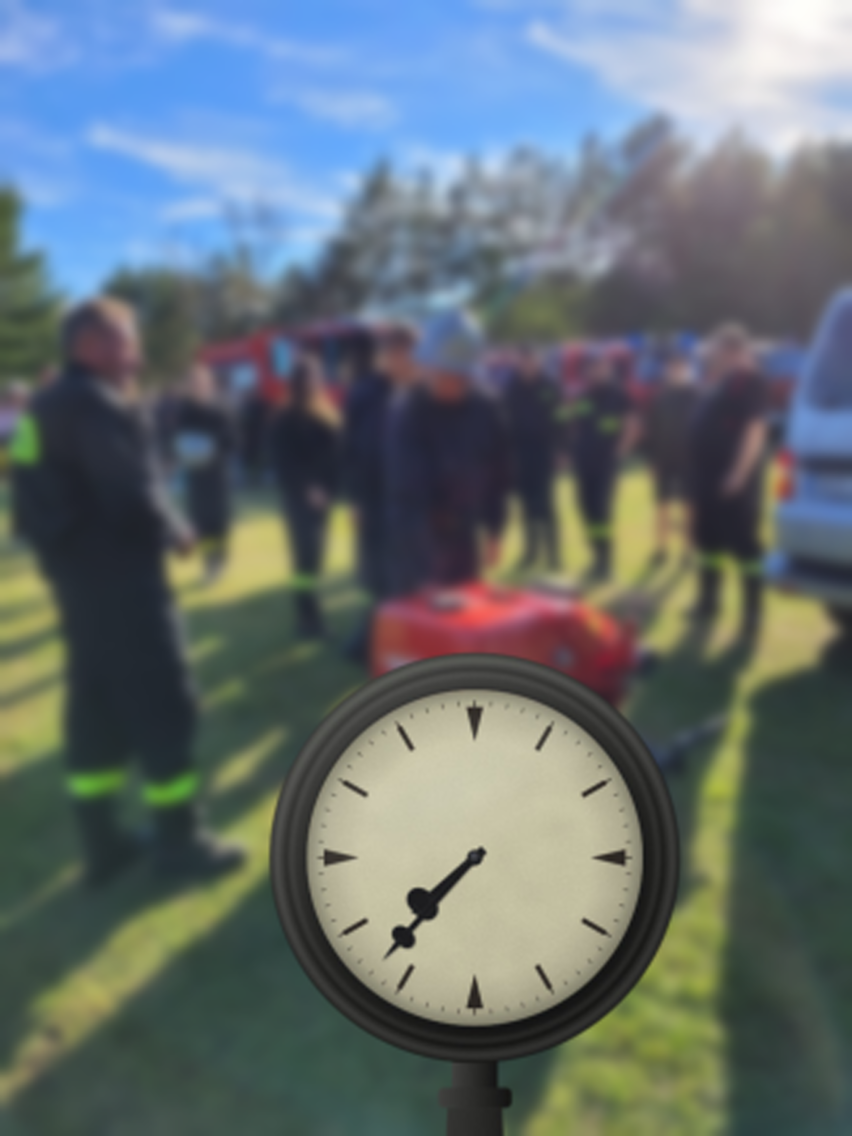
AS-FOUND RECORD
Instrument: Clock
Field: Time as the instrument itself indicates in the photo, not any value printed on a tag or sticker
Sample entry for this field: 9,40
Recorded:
7,37
